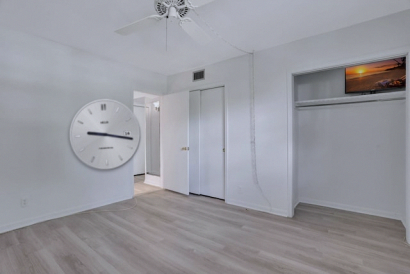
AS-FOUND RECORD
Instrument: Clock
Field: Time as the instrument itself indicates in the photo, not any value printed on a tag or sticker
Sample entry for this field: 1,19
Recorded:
9,17
